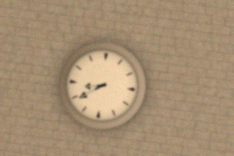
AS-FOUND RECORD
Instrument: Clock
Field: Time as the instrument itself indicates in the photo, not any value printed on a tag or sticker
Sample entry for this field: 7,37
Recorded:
8,39
